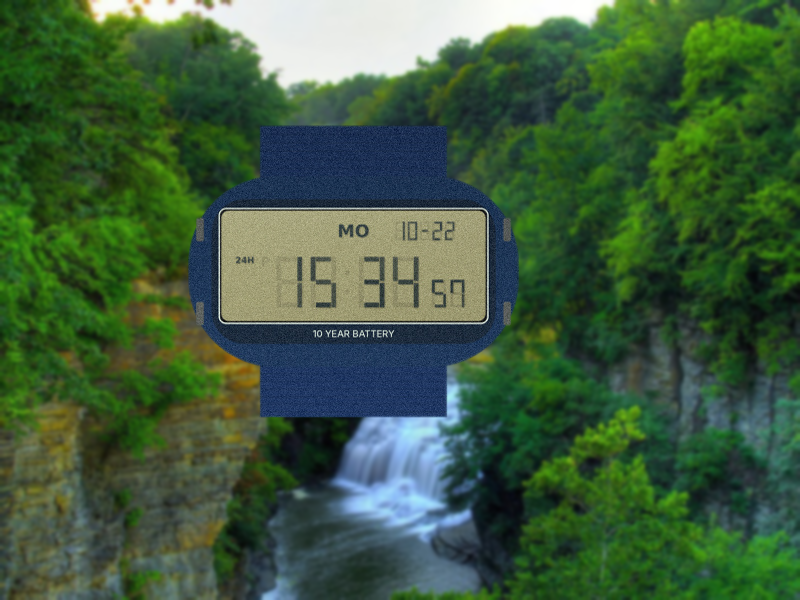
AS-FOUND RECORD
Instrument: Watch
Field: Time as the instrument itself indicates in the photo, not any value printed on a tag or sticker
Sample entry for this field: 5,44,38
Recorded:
15,34,57
